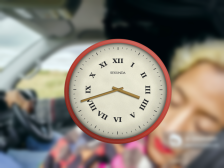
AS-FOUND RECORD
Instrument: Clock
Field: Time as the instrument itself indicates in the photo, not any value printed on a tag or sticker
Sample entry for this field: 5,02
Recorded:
3,42
